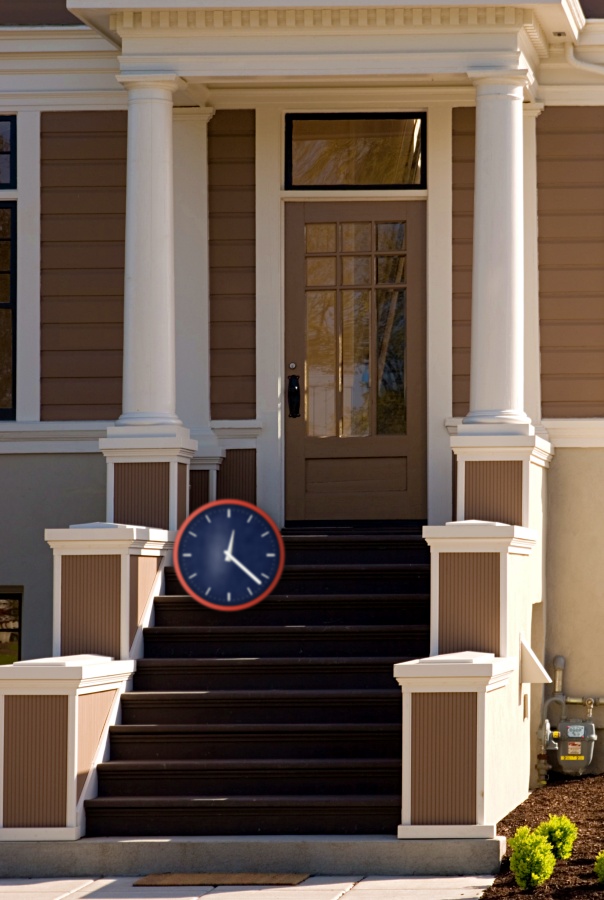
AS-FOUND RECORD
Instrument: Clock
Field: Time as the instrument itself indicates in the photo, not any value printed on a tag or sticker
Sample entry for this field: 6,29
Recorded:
12,22
